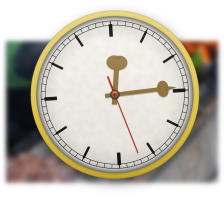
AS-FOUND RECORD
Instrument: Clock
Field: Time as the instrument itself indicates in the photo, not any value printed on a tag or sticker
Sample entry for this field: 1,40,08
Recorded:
12,14,27
